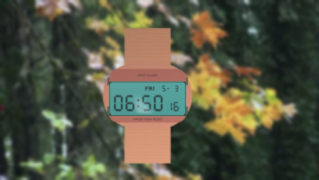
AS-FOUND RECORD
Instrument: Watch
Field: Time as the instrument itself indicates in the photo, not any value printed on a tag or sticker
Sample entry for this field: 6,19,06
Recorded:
6,50,16
